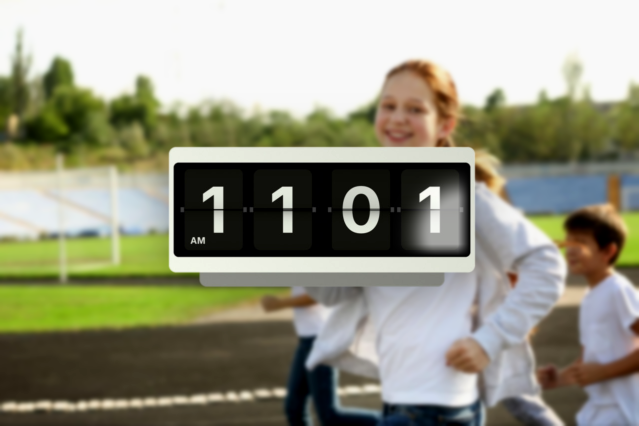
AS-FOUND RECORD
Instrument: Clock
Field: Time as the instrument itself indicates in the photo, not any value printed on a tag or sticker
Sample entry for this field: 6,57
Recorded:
11,01
